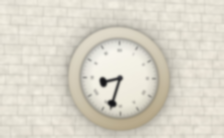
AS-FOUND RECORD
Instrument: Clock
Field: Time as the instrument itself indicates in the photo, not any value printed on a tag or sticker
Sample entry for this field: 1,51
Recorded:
8,33
